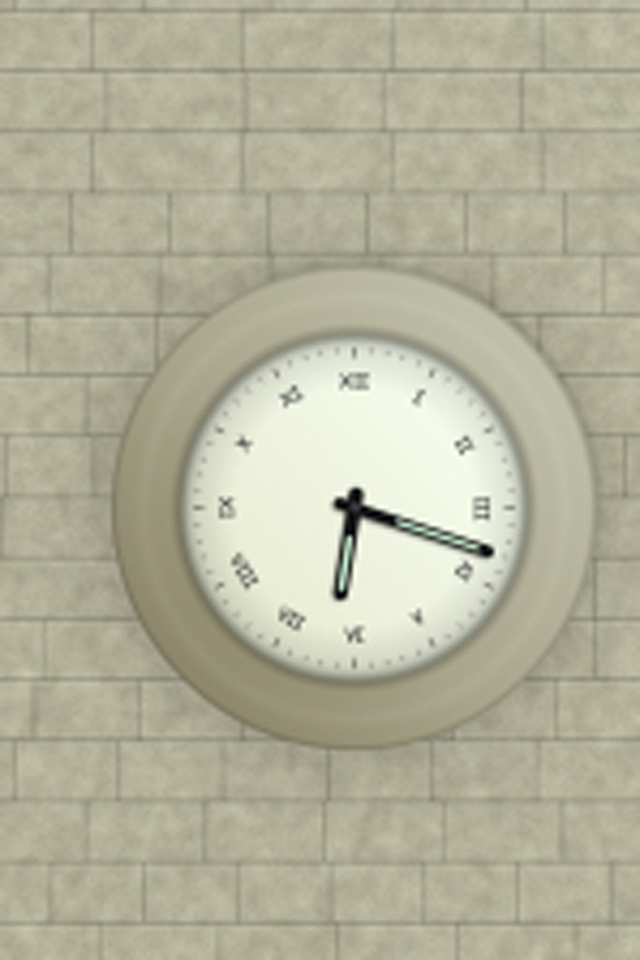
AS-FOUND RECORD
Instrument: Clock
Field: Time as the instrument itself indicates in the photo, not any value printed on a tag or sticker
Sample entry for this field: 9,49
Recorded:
6,18
